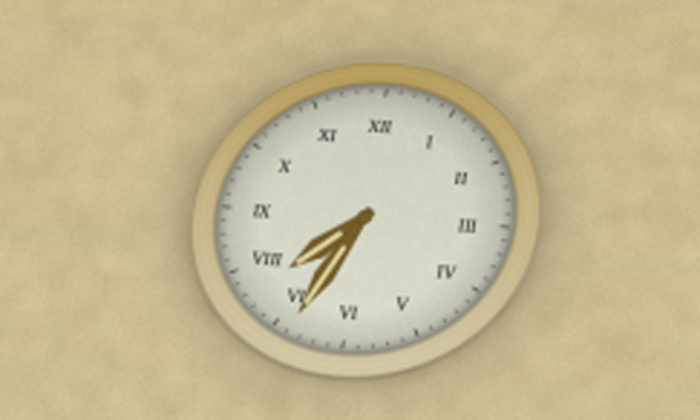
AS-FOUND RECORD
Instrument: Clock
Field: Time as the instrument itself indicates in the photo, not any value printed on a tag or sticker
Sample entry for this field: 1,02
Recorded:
7,34
